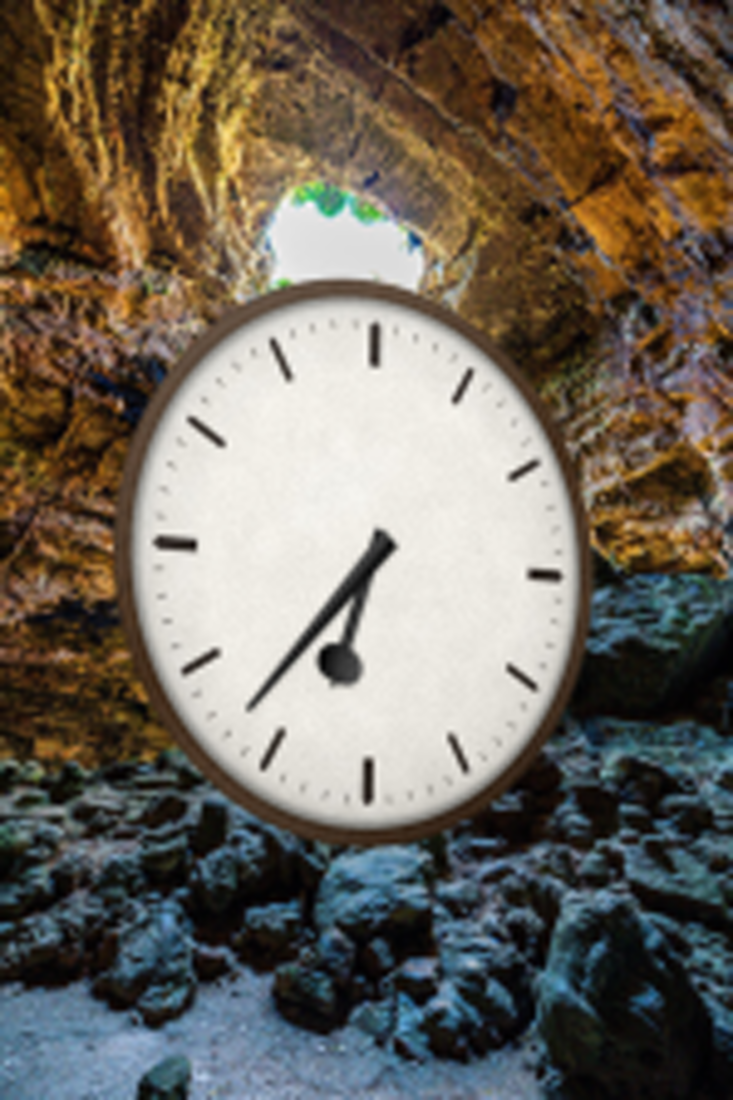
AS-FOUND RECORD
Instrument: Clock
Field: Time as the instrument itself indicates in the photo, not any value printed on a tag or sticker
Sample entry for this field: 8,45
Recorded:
6,37
